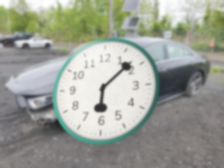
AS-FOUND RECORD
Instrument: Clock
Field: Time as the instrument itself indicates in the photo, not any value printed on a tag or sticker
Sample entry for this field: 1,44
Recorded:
6,08
